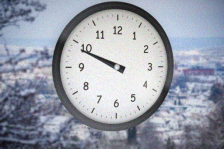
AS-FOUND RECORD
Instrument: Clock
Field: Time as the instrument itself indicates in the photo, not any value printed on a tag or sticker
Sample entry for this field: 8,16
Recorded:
9,49
